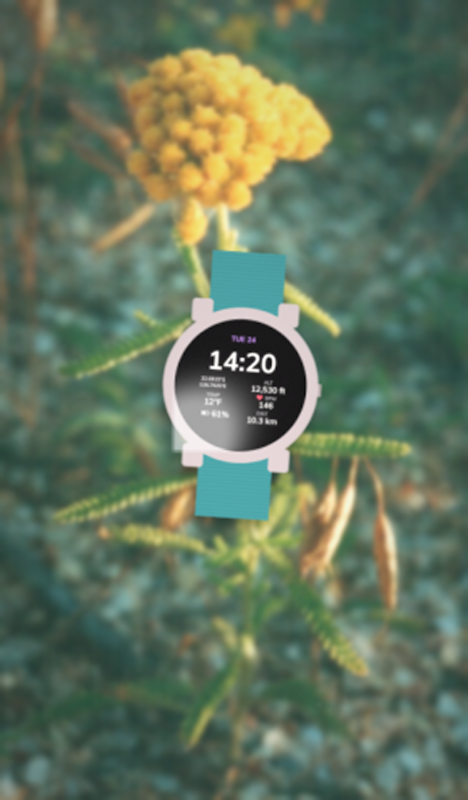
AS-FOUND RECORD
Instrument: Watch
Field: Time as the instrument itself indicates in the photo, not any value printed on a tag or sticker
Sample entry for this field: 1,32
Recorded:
14,20
